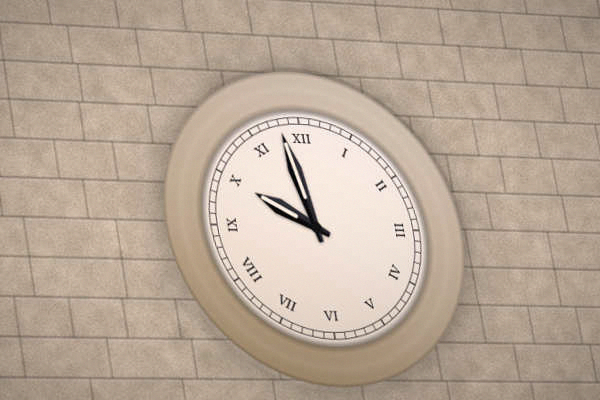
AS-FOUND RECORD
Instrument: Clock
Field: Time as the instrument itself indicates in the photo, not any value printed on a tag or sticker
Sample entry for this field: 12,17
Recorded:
9,58
